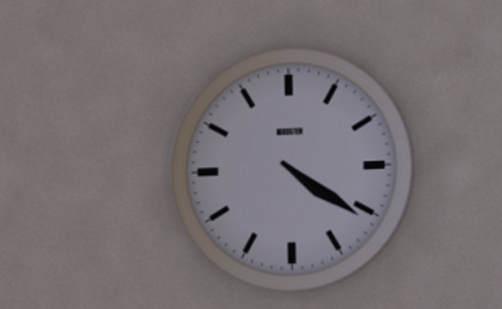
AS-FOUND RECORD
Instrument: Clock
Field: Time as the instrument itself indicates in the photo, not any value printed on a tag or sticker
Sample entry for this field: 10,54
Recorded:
4,21
